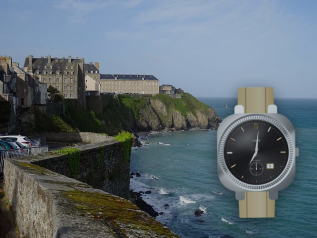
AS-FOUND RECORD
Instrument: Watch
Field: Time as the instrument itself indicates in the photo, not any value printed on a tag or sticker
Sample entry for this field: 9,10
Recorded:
7,01
